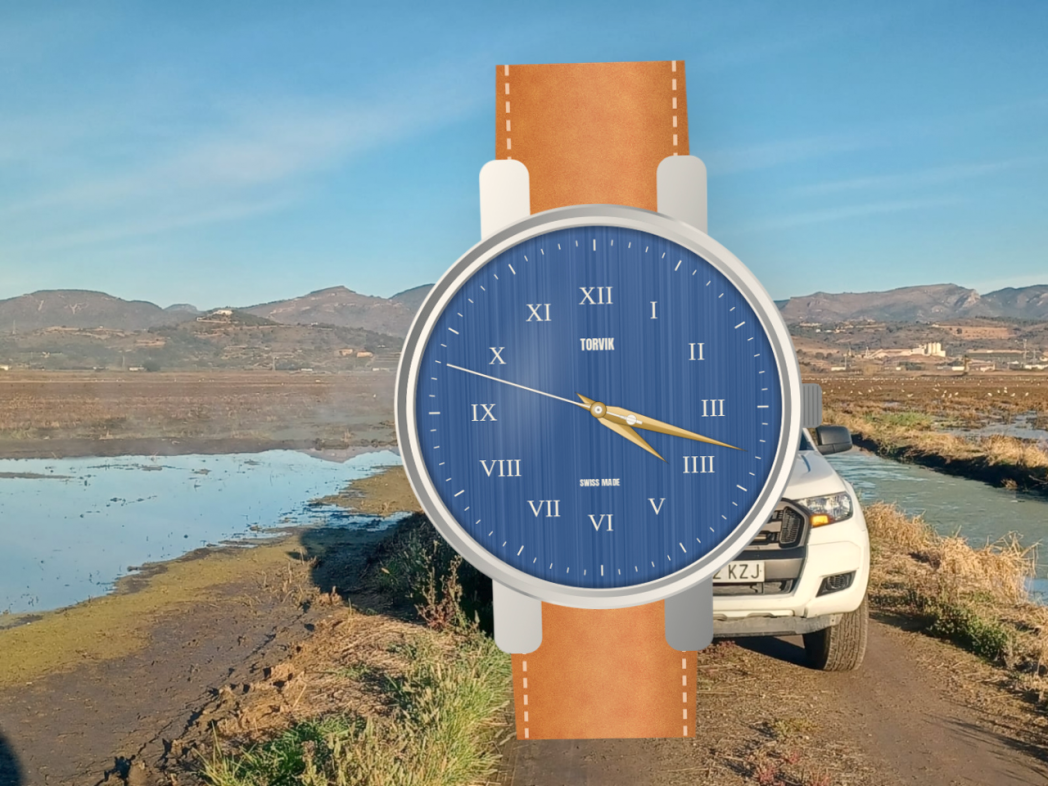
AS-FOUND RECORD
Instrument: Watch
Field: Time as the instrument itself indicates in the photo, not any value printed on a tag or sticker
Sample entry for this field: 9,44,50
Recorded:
4,17,48
